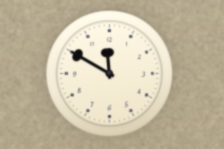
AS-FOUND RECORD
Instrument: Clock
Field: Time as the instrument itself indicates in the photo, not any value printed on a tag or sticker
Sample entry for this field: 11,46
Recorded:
11,50
